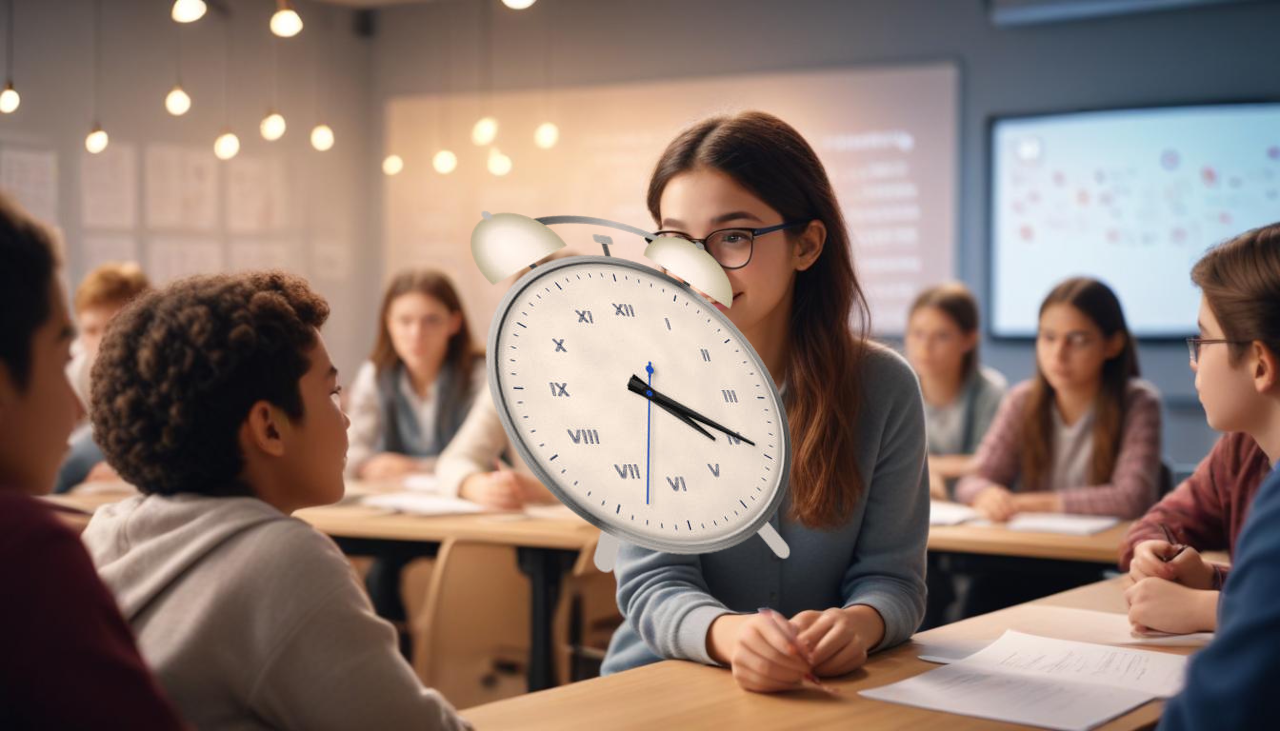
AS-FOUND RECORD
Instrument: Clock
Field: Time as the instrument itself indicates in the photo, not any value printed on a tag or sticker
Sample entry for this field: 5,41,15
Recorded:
4,19,33
